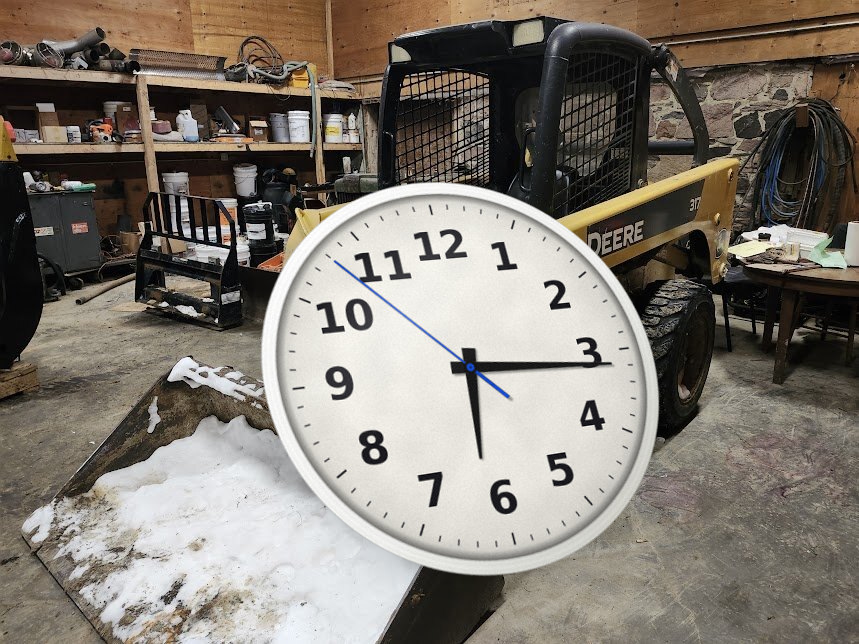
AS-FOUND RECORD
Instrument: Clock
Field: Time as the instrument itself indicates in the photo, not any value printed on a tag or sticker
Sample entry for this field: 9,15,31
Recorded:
6,15,53
